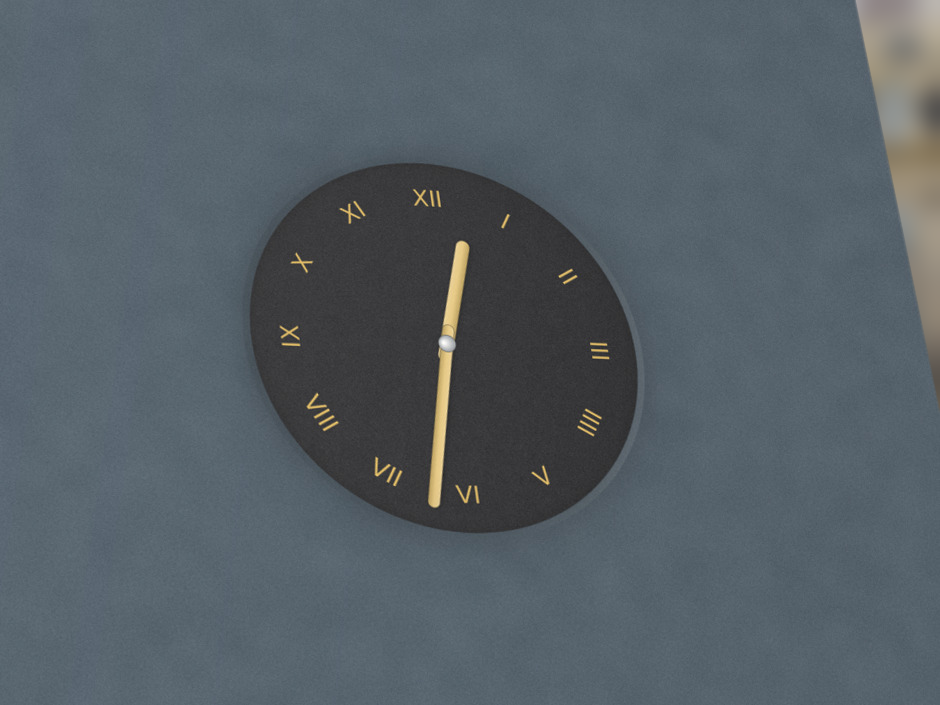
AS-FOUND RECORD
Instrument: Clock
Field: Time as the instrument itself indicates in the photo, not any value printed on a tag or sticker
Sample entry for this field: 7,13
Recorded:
12,32
